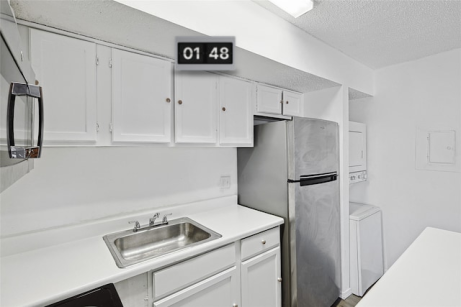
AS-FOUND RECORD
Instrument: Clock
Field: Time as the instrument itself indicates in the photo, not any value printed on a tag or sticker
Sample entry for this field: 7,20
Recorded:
1,48
